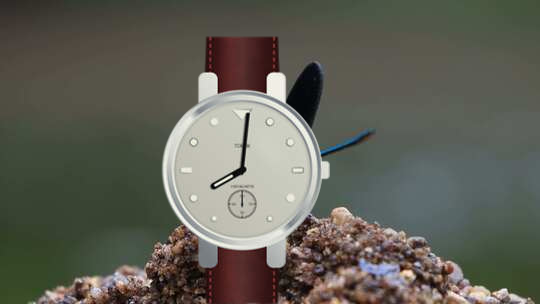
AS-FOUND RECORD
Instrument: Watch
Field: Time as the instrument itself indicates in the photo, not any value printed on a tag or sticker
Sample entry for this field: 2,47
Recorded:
8,01
